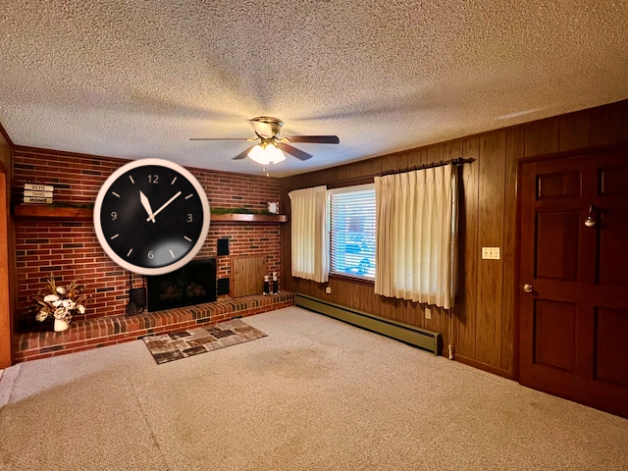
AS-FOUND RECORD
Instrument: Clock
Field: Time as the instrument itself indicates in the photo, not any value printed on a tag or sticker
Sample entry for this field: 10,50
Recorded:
11,08
